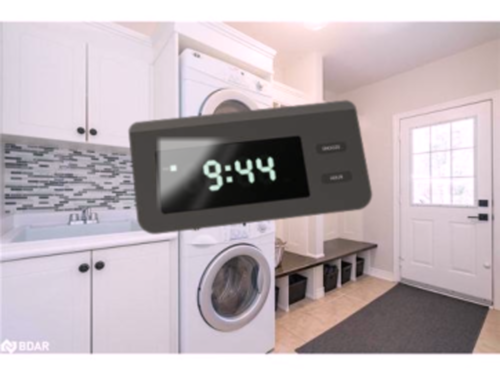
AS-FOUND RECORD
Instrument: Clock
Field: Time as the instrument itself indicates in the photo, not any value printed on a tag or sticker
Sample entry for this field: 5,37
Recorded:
9,44
